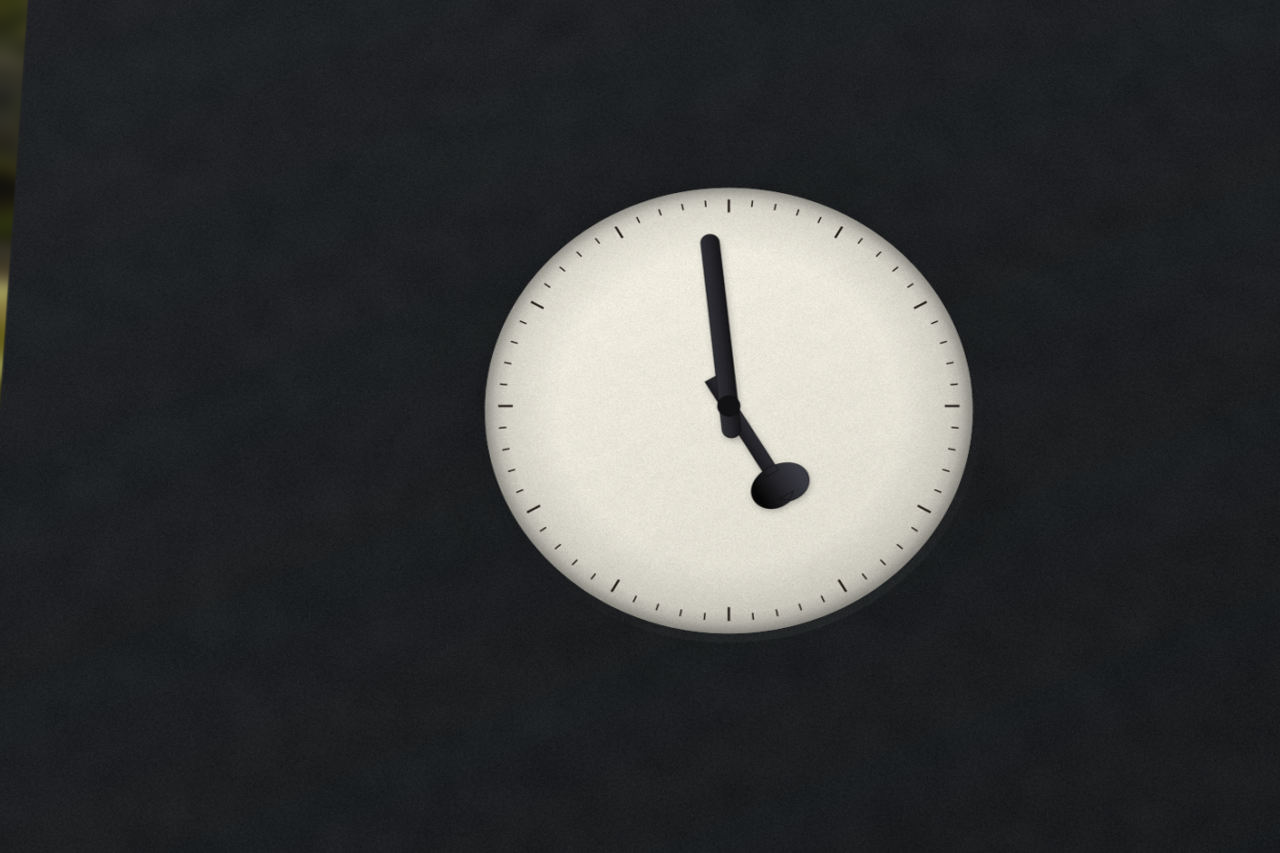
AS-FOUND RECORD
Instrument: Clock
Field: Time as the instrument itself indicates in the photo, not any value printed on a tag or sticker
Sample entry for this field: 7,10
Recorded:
4,59
